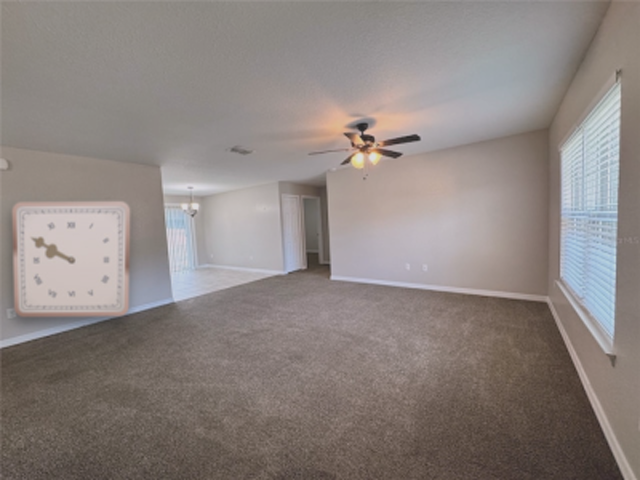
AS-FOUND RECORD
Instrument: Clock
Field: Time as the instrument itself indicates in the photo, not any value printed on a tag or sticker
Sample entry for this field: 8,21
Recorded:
9,50
